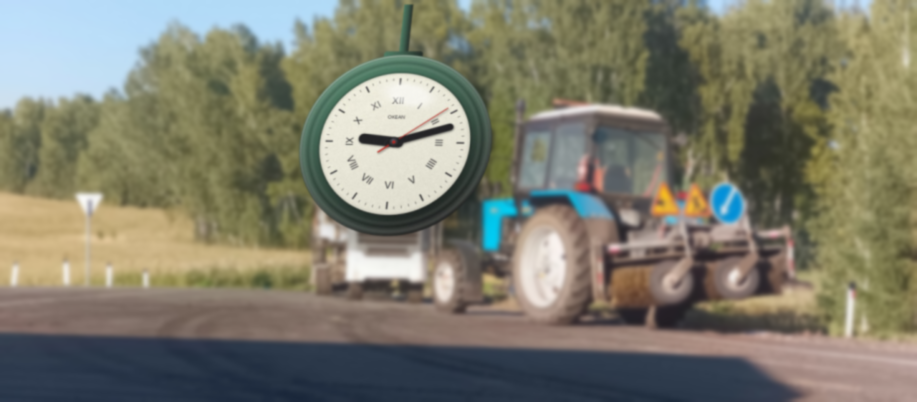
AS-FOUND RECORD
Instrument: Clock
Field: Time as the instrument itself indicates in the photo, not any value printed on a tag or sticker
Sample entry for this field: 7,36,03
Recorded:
9,12,09
